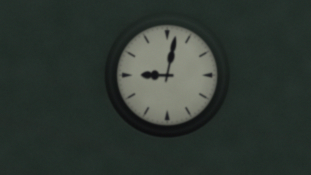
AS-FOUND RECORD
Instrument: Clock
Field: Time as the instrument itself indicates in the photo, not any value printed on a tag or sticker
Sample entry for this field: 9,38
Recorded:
9,02
